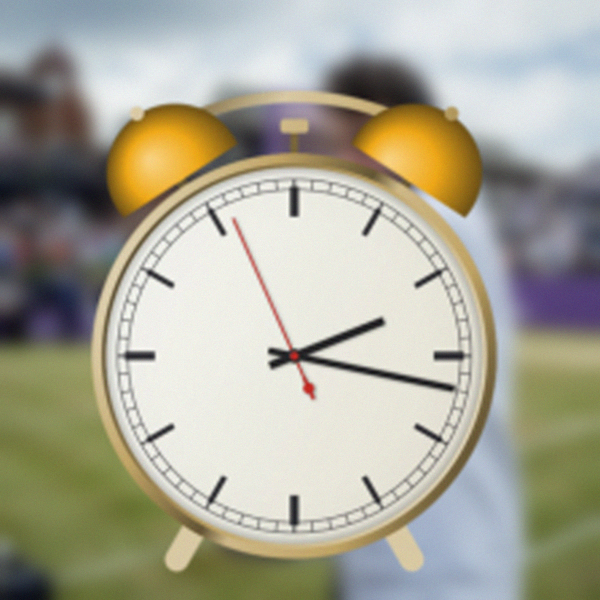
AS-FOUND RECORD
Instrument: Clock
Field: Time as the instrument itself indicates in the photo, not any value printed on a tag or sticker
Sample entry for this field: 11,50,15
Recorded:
2,16,56
